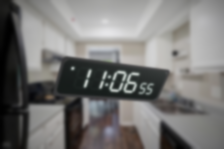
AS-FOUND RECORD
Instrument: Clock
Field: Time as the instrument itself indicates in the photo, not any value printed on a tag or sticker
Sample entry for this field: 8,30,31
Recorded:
11,06,55
